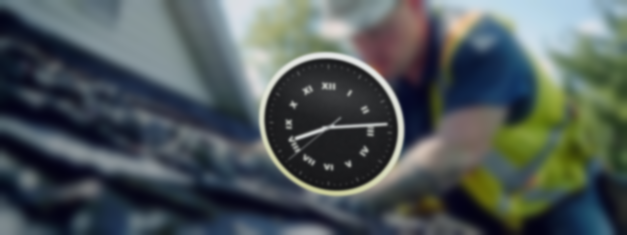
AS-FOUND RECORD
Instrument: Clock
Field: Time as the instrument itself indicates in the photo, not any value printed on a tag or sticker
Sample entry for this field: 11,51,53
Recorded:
8,13,38
